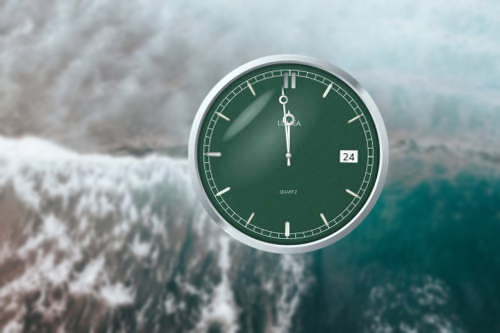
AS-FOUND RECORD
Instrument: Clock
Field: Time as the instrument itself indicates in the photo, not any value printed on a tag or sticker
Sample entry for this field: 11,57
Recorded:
11,59
